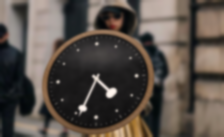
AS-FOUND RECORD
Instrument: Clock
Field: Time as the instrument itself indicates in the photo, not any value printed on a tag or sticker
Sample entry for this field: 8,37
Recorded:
4,34
